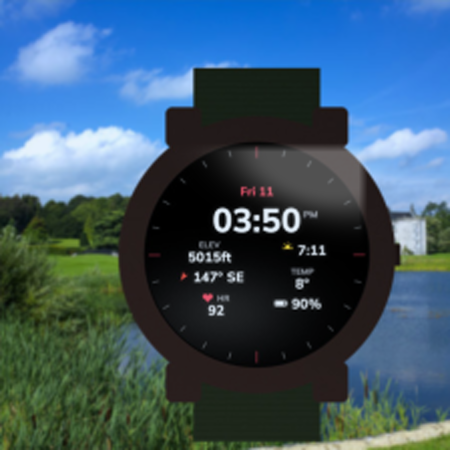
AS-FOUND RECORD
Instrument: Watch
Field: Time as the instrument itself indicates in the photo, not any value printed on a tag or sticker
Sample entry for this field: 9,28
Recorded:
3,50
